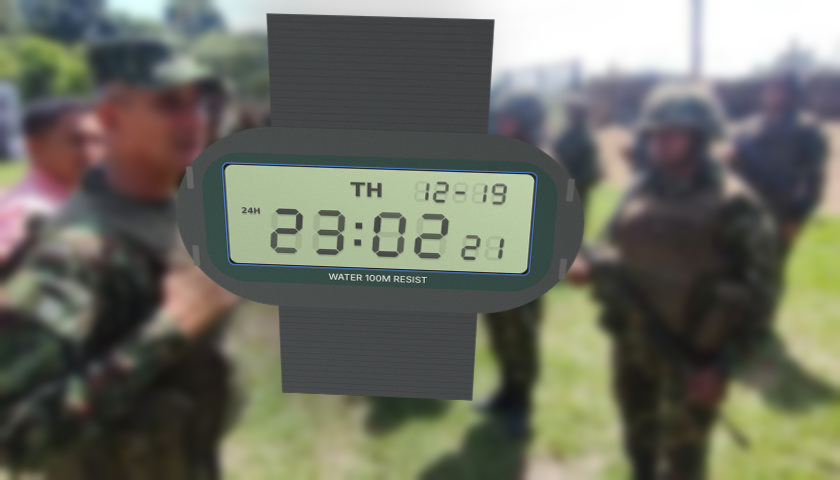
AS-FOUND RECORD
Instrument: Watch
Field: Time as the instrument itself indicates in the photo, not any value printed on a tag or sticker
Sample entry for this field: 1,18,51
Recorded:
23,02,21
